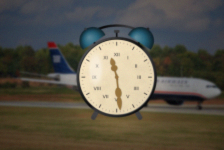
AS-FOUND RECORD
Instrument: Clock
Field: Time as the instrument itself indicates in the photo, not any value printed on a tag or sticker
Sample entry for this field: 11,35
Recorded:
11,29
